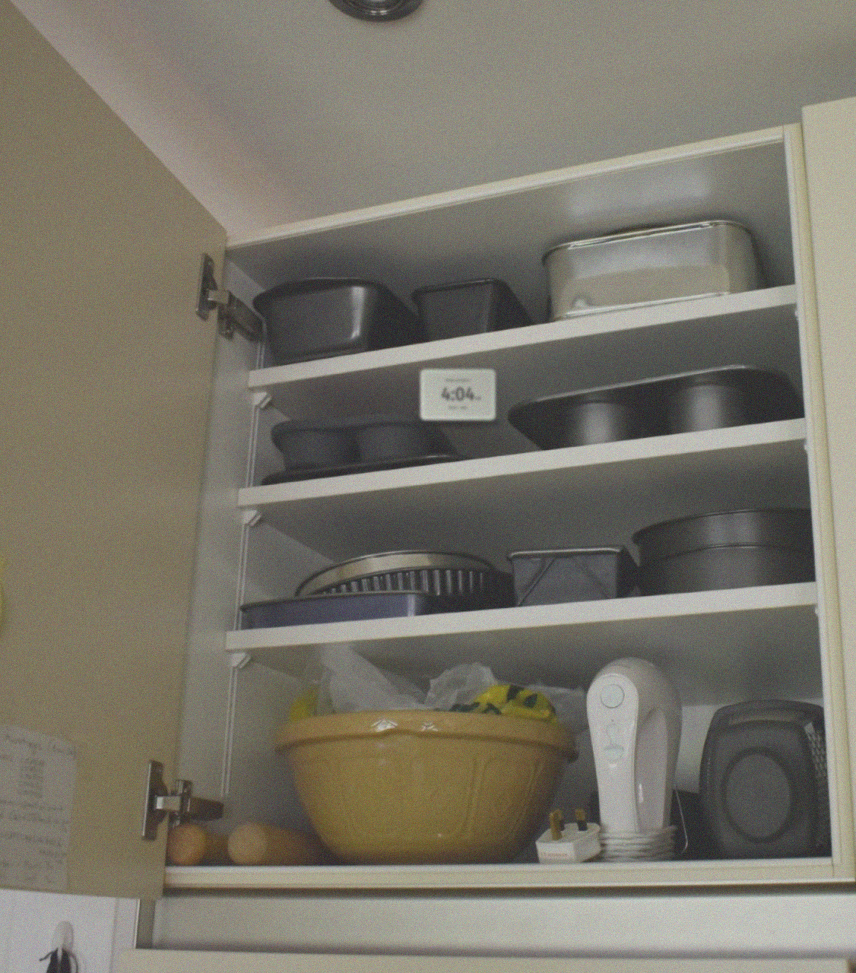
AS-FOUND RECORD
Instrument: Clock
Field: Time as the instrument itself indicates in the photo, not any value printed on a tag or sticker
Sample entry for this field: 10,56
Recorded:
4,04
